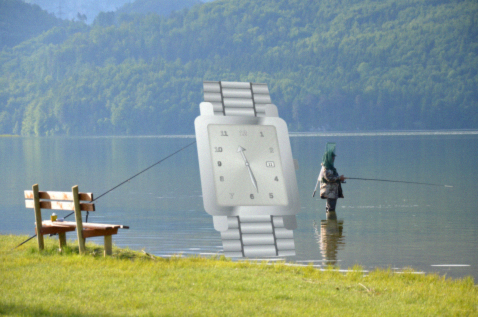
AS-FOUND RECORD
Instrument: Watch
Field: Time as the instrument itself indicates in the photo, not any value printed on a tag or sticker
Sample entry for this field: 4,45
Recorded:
11,28
